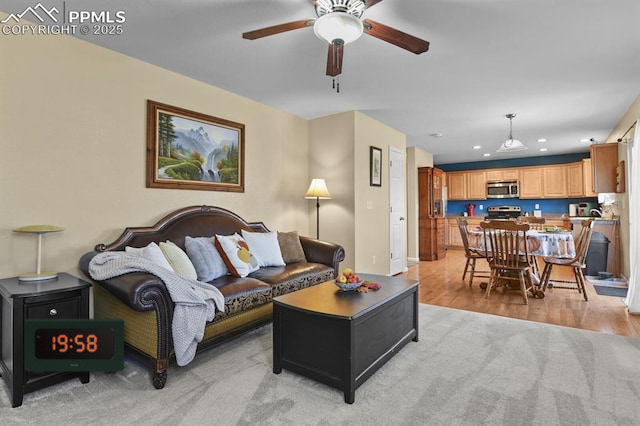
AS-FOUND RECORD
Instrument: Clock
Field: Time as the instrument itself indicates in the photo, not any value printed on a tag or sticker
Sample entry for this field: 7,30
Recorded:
19,58
